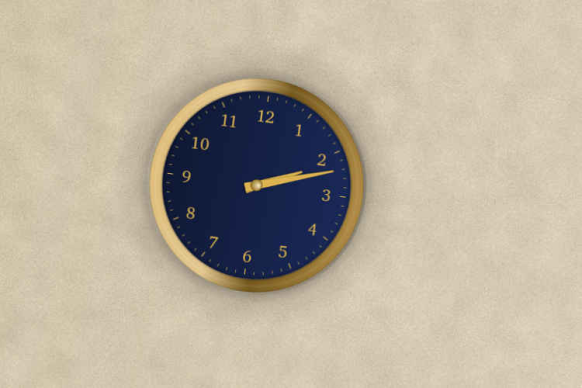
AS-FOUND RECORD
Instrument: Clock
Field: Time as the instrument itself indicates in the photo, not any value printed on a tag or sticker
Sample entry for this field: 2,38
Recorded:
2,12
